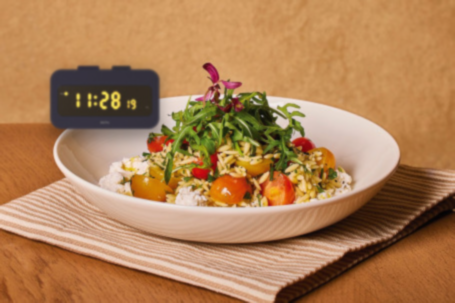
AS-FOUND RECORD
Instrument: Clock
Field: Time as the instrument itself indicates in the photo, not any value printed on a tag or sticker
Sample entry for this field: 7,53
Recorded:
11,28
